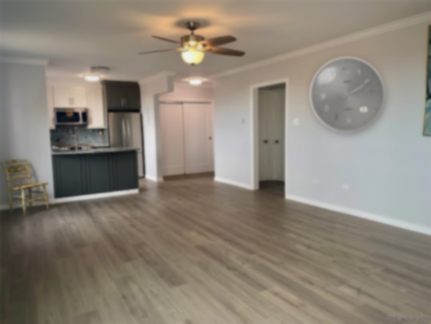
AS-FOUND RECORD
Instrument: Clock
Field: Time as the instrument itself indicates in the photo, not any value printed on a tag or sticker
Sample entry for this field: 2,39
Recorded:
2,10
